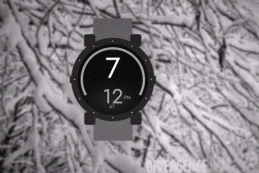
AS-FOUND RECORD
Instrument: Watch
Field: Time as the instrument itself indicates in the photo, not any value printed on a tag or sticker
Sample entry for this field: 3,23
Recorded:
7,12
